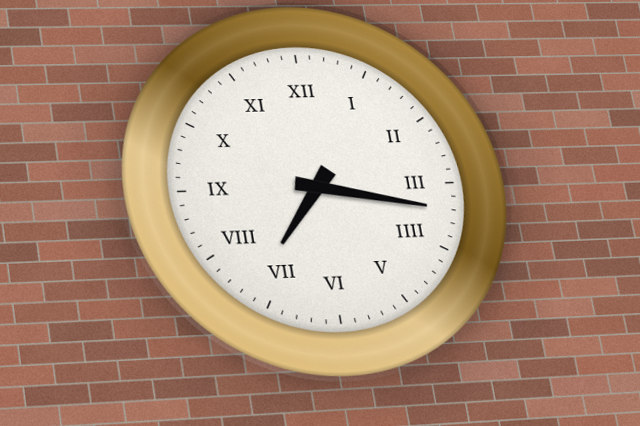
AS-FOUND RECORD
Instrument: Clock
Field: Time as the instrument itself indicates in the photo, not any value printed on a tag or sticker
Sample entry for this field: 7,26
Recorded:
7,17
